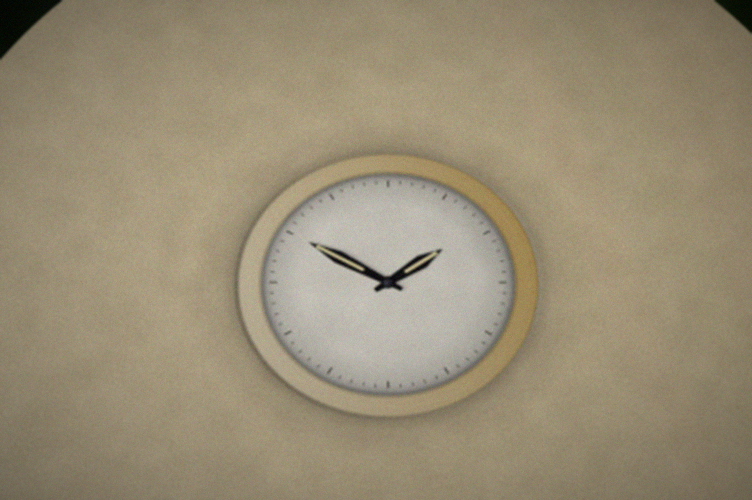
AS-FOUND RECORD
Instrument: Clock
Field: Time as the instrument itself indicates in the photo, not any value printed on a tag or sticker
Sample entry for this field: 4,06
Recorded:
1,50
